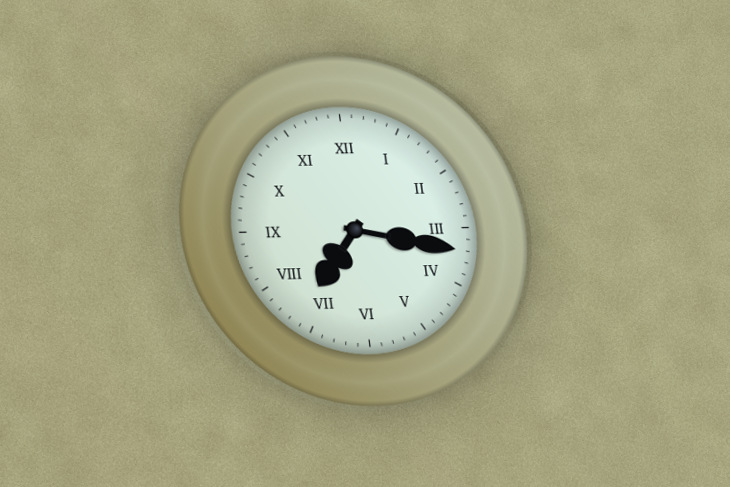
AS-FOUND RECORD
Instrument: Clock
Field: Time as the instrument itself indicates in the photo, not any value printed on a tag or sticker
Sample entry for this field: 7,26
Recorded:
7,17
